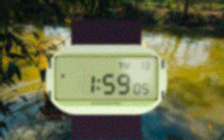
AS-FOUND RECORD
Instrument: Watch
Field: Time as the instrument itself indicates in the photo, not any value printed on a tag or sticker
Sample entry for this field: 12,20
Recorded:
1,59
